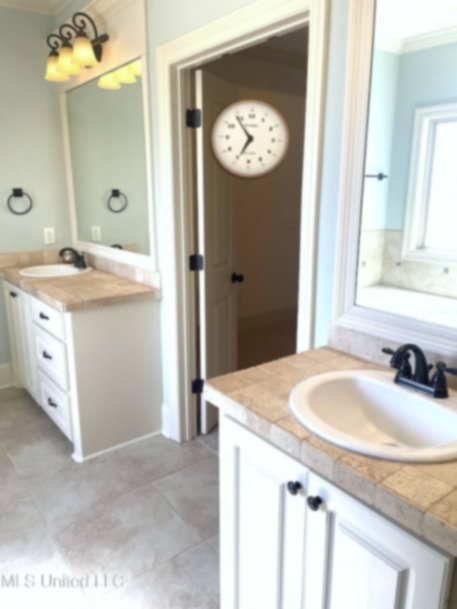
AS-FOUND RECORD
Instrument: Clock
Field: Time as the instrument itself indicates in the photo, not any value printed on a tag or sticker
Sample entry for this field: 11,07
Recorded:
6,54
